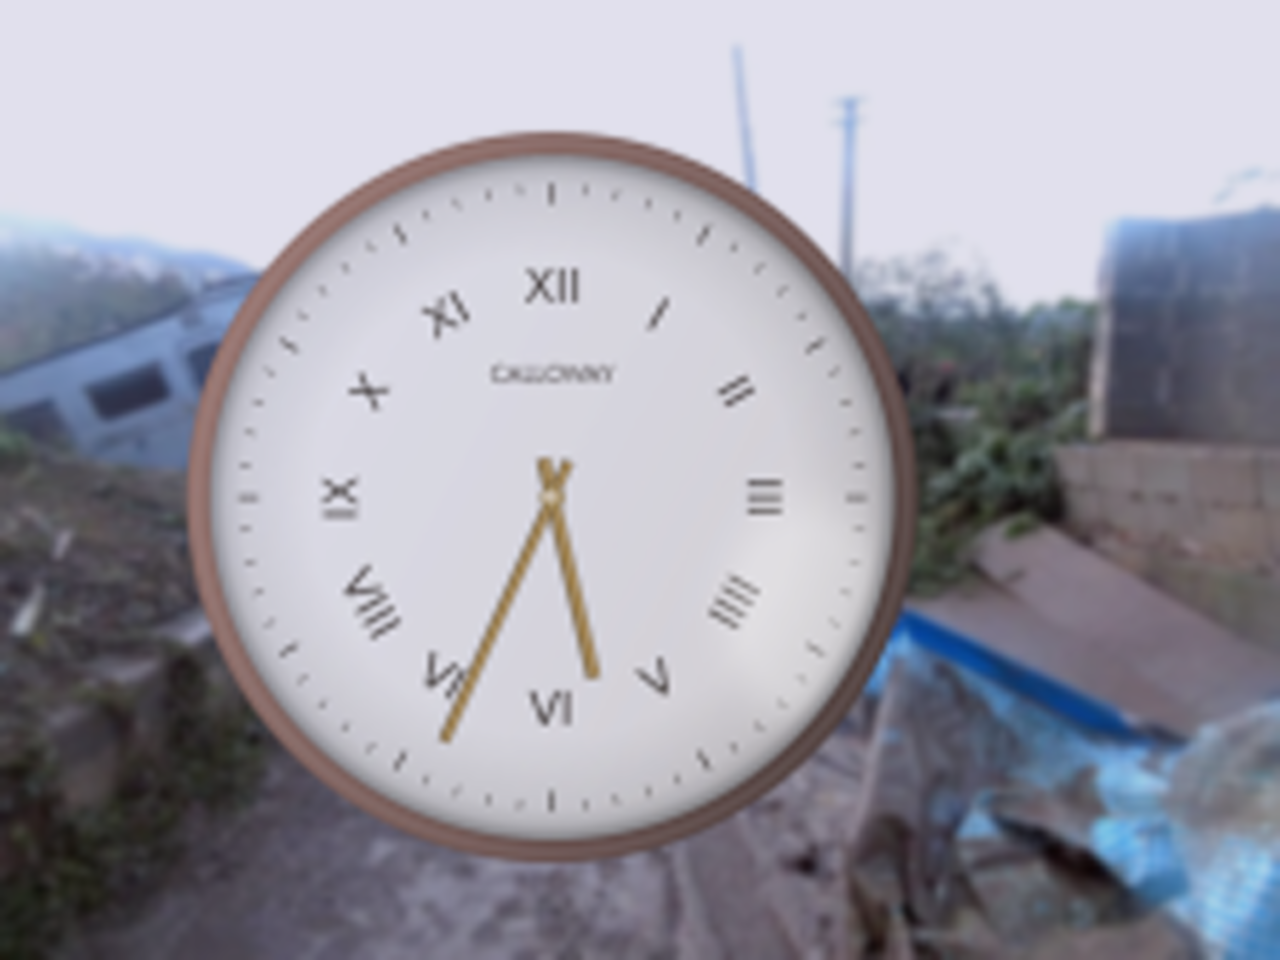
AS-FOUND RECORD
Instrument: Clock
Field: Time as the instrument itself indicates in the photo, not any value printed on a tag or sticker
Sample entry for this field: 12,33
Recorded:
5,34
